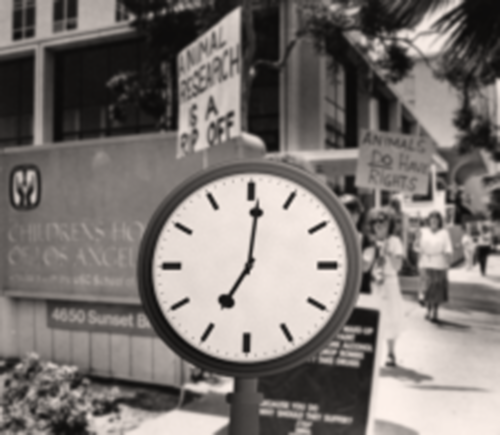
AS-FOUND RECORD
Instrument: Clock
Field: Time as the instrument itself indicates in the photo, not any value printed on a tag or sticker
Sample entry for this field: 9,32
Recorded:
7,01
